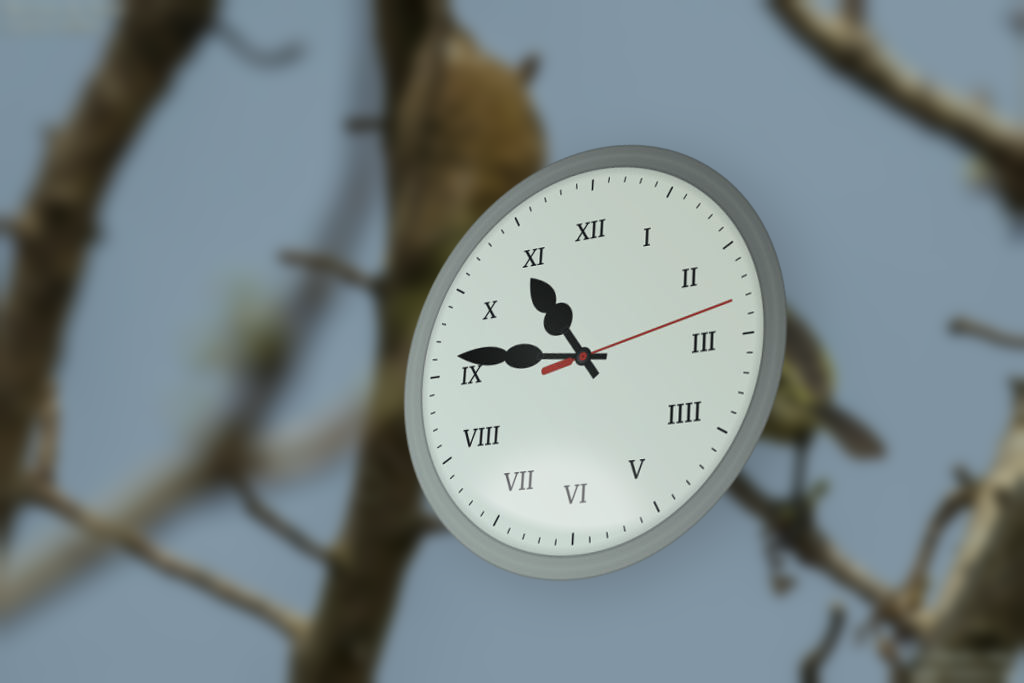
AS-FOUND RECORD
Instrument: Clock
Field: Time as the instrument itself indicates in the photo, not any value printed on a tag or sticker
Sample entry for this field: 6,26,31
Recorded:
10,46,13
